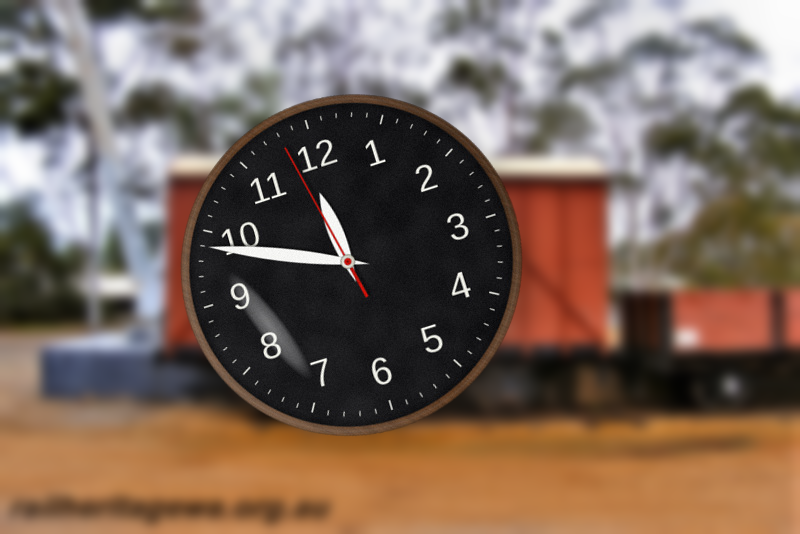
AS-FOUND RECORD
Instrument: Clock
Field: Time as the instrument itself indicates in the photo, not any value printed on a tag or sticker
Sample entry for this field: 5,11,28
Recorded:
11,48,58
